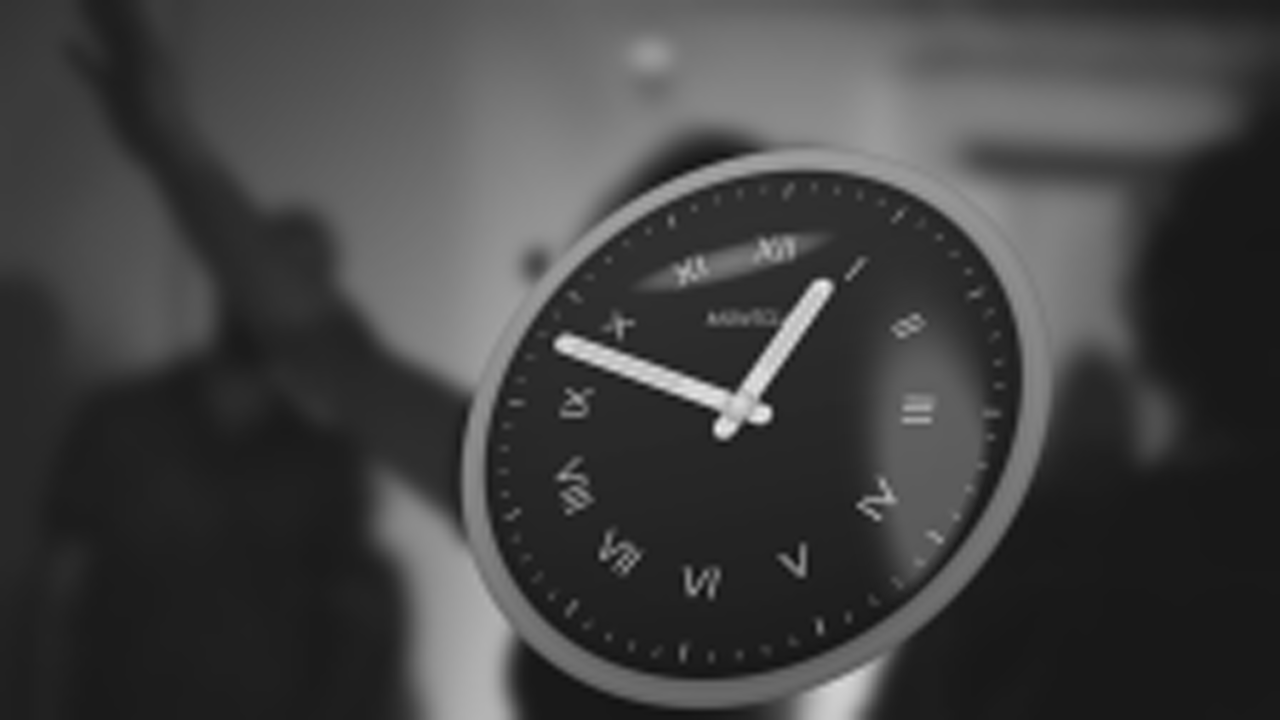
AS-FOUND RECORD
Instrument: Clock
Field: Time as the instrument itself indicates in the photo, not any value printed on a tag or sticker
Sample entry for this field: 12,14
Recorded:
12,48
